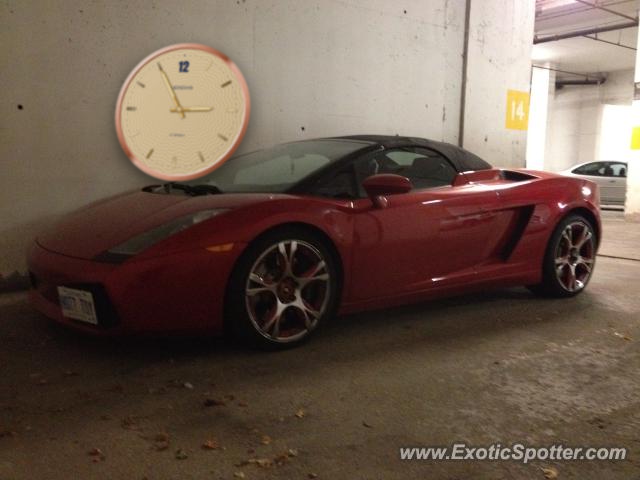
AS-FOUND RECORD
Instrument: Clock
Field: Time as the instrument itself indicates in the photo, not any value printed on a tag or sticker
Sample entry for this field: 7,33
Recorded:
2,55
